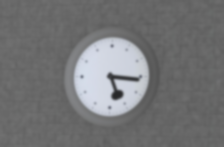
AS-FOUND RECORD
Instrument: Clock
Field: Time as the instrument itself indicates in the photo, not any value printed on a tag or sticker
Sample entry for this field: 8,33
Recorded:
5,16
